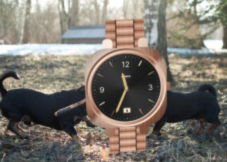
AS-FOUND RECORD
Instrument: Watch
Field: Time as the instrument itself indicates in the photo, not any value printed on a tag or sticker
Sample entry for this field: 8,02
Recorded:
11,34
